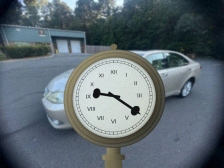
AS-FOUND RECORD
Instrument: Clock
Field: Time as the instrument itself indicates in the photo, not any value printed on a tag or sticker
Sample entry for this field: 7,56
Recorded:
9,21
